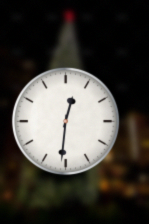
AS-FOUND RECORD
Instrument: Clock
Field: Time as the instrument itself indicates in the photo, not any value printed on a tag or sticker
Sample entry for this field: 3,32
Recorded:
12,31
